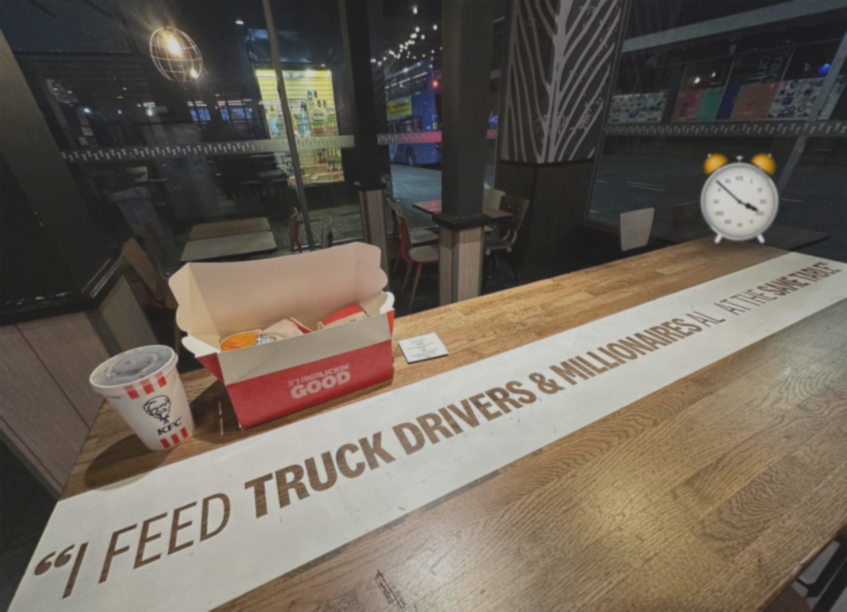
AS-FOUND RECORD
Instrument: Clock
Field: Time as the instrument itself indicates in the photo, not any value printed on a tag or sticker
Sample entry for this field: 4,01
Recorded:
3,52
